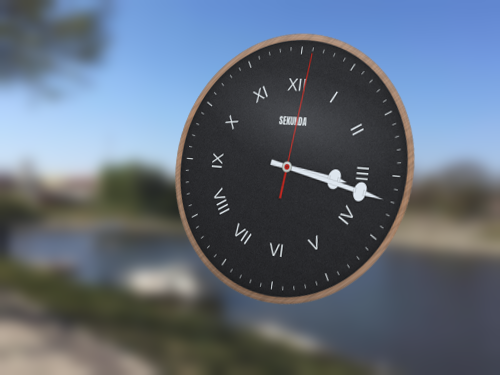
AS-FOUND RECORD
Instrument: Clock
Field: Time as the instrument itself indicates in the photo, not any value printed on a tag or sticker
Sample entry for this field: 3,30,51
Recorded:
3,17,01
